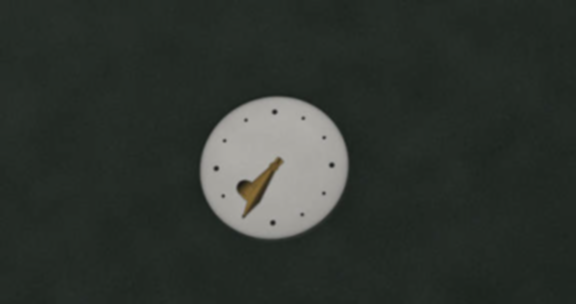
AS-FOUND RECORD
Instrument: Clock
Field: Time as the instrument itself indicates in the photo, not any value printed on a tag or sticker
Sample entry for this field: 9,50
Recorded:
7,35
